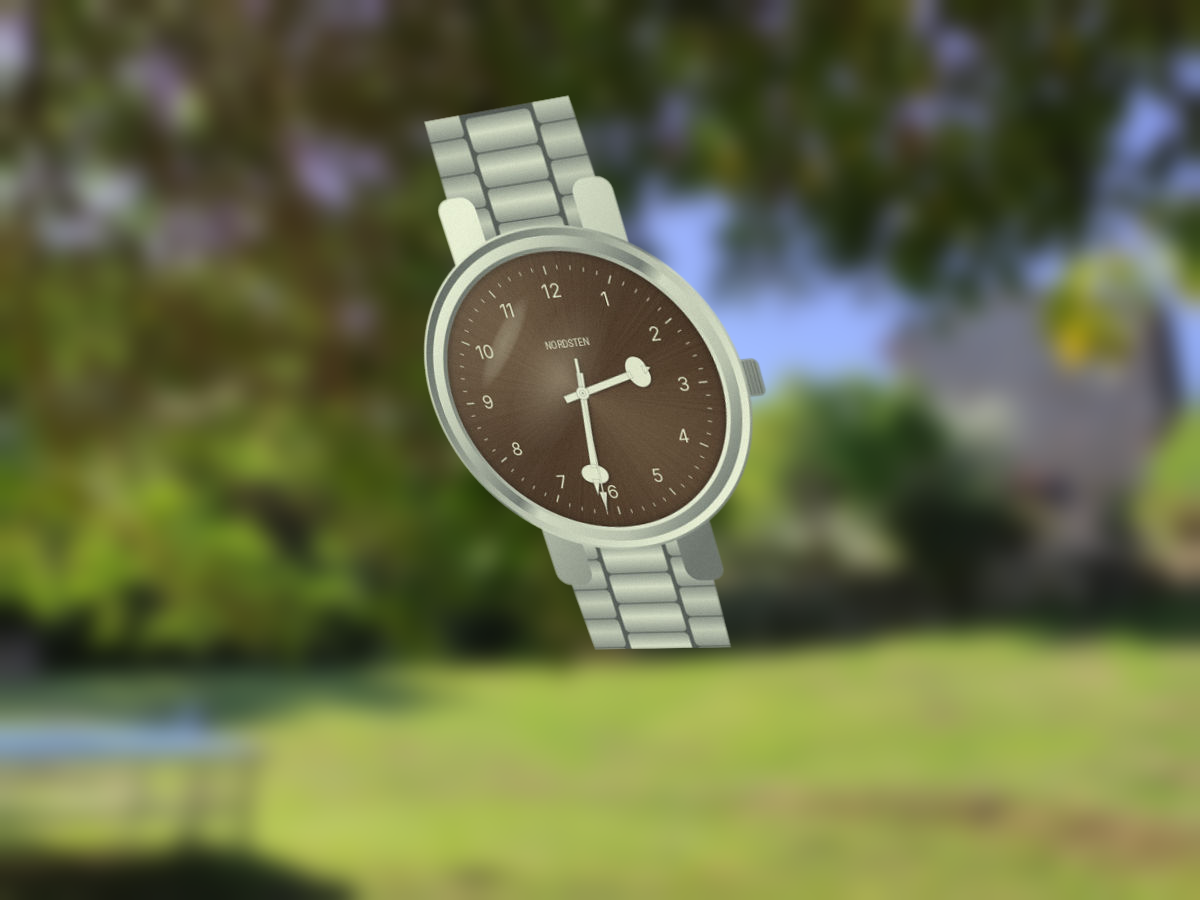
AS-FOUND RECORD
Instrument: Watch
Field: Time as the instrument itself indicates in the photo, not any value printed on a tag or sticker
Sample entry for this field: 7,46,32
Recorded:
2,31,31
